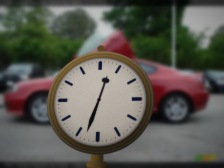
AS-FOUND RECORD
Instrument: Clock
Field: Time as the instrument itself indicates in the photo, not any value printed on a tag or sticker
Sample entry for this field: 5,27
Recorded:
12,33
